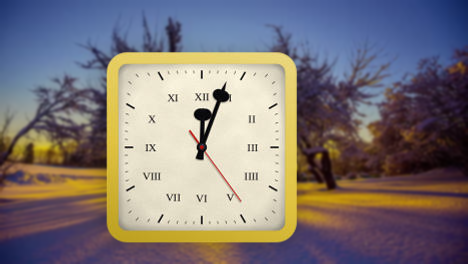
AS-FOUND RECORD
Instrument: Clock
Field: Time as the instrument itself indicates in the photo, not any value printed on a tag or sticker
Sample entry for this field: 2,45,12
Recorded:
12,03,24
